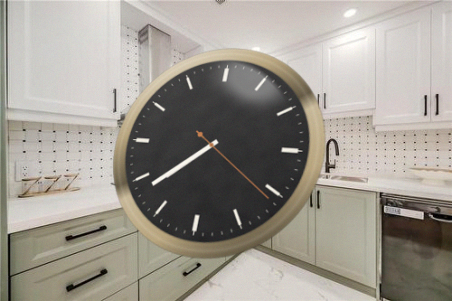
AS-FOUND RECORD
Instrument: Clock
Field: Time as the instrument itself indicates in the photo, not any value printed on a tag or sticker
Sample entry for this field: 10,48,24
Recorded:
7,38,21
